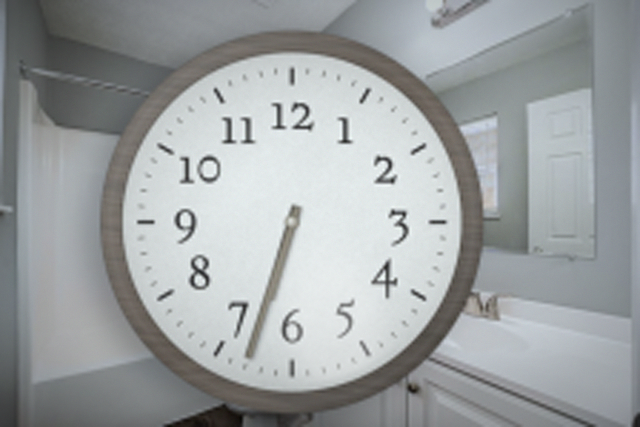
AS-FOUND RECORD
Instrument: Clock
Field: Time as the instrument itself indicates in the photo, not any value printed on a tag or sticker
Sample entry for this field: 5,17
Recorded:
6,33
